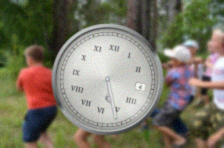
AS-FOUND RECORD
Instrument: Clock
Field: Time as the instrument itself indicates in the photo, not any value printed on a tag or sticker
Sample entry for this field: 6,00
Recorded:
5,26
